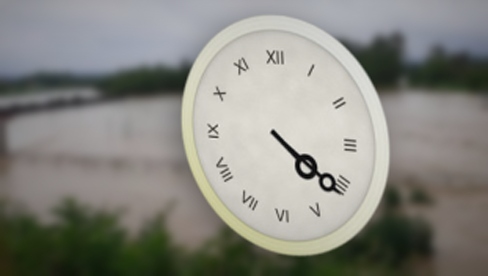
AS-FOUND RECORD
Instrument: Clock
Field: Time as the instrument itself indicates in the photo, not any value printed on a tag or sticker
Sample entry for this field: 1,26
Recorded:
4,21
